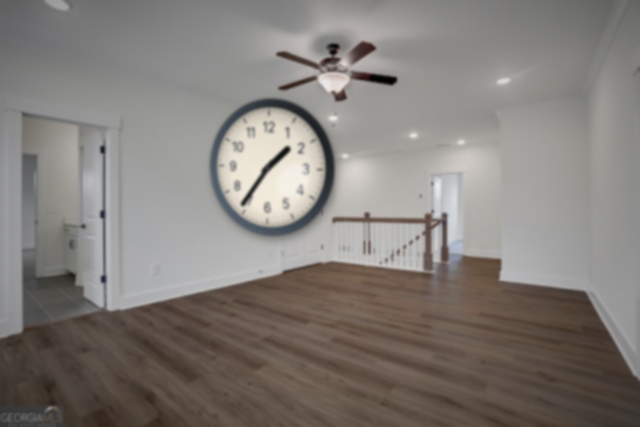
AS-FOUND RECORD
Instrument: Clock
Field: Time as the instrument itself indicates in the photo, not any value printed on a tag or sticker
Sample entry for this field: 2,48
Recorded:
1,36
